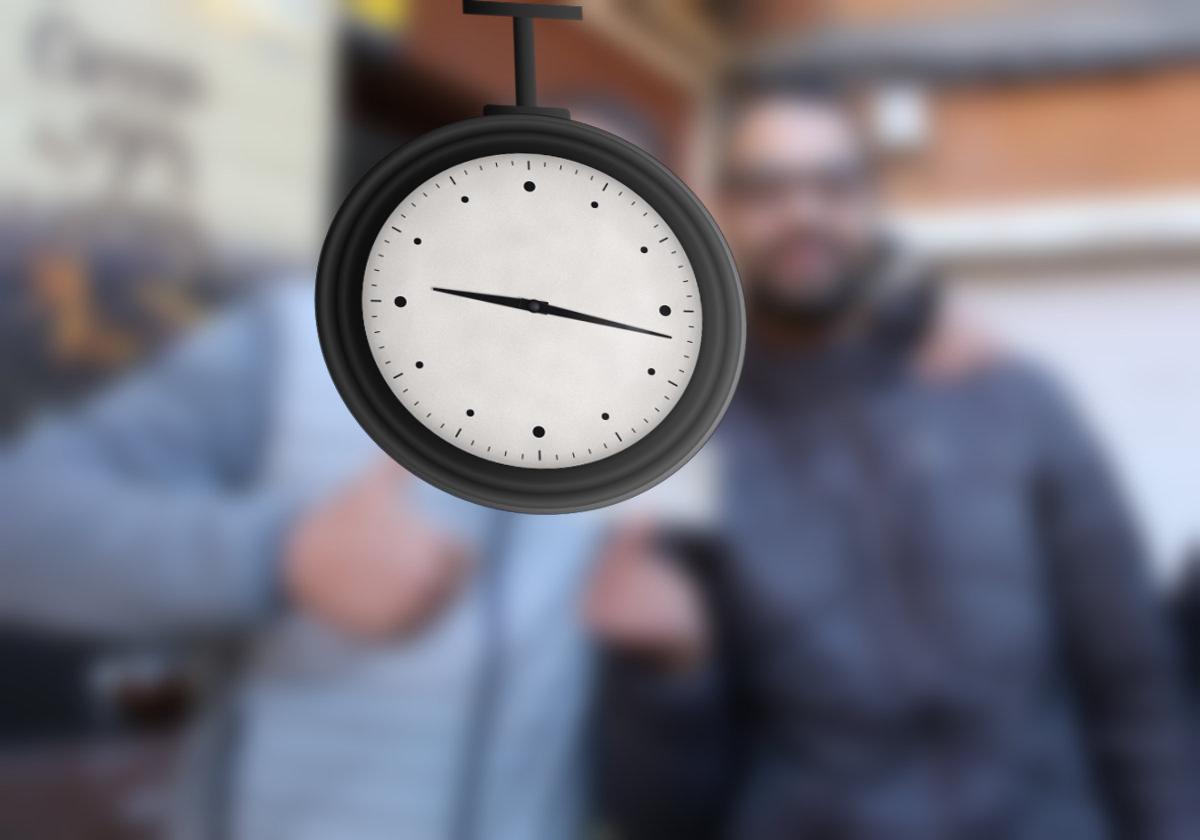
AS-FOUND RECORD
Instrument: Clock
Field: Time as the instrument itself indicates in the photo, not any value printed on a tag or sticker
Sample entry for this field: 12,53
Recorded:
9,17
